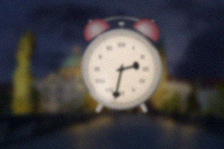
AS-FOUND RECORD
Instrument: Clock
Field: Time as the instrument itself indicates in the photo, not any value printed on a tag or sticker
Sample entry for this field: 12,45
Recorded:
2,32
